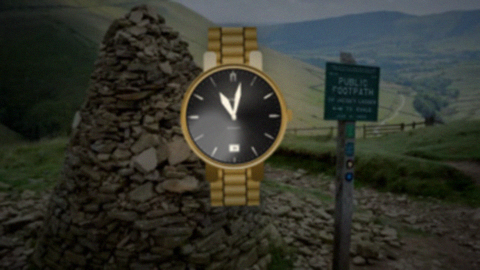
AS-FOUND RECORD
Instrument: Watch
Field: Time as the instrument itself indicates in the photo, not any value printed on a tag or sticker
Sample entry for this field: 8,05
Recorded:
11,02
